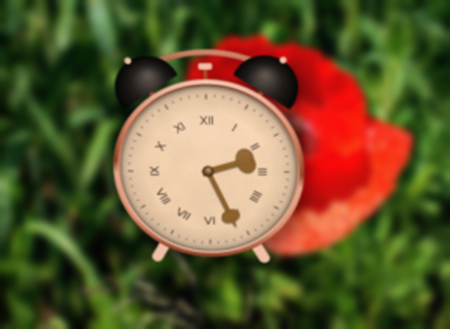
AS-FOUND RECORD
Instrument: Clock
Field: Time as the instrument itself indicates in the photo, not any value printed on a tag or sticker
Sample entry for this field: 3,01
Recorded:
2,26
